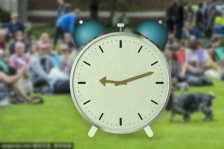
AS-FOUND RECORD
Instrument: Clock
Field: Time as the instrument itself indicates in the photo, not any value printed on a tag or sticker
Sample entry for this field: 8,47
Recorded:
9,12
